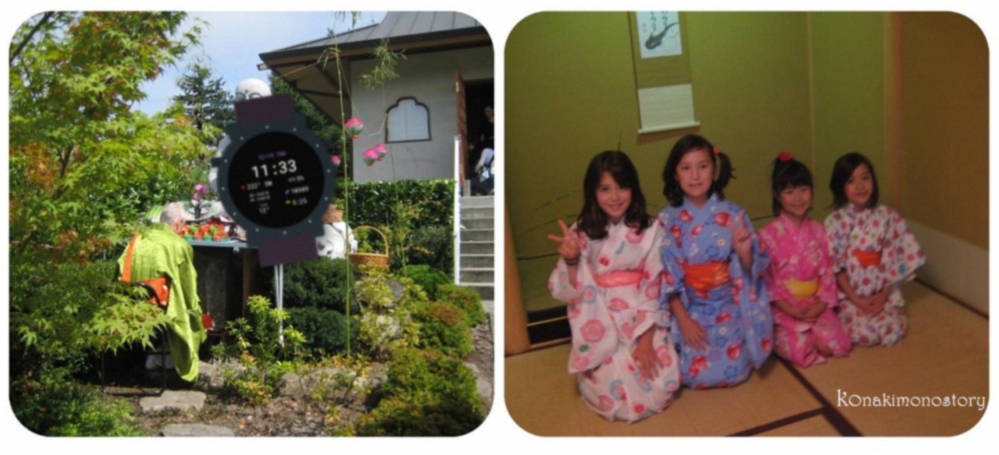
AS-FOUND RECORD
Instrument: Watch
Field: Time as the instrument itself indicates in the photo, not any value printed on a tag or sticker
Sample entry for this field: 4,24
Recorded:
11,33
